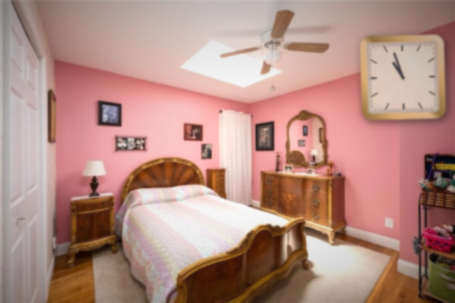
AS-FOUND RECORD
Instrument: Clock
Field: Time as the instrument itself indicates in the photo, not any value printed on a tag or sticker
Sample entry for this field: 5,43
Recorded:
10,57
